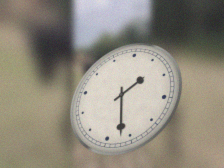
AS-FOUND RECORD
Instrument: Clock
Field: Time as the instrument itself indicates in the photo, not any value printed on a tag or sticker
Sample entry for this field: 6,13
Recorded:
1,27
